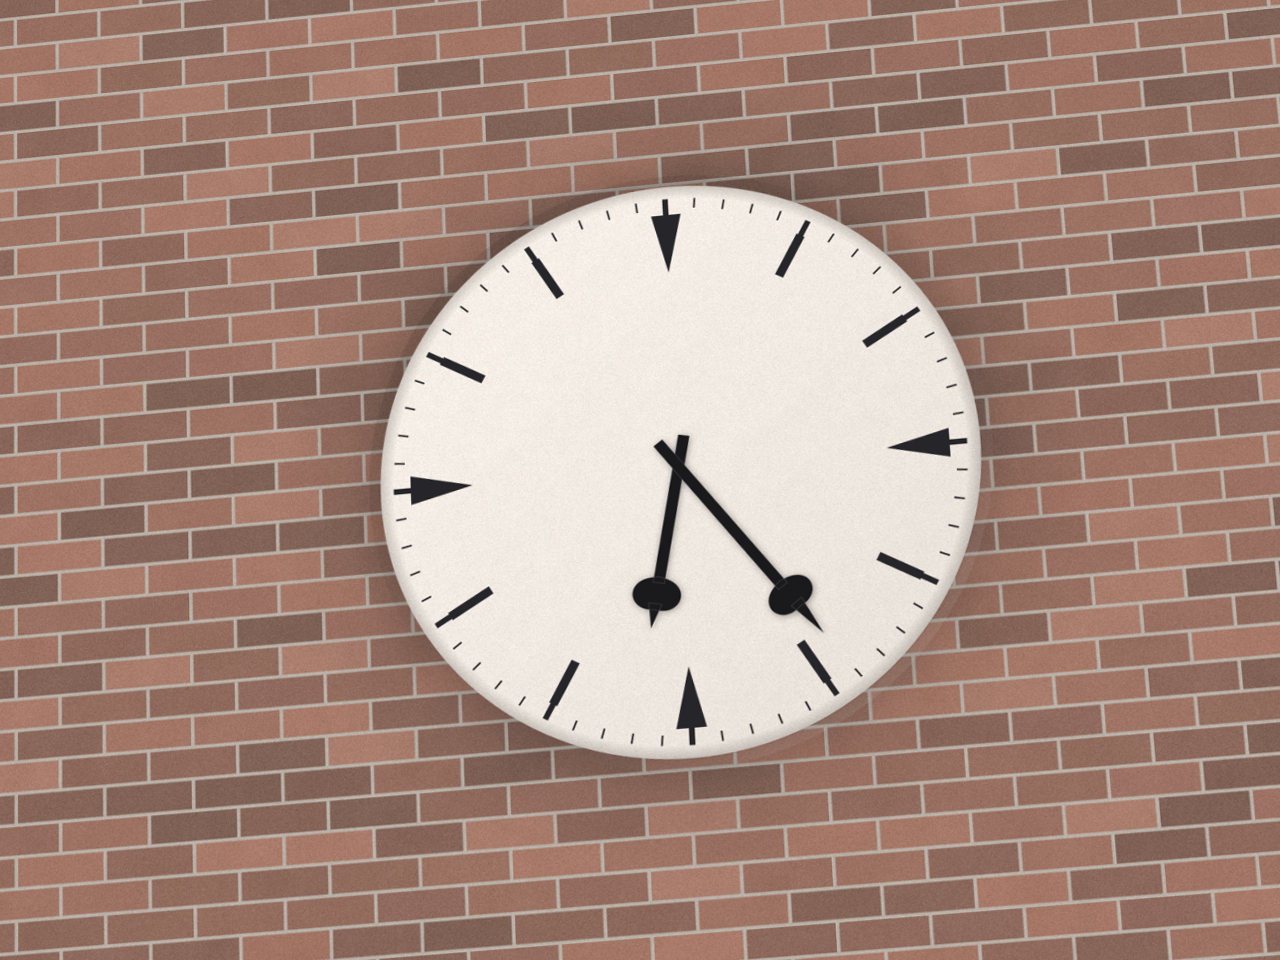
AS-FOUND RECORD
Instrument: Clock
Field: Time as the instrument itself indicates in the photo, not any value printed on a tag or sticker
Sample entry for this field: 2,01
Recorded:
6,24
